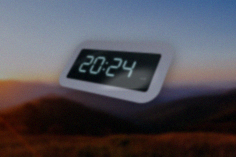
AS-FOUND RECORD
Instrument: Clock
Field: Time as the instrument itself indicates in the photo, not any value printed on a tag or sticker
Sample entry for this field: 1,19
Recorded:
20,24
